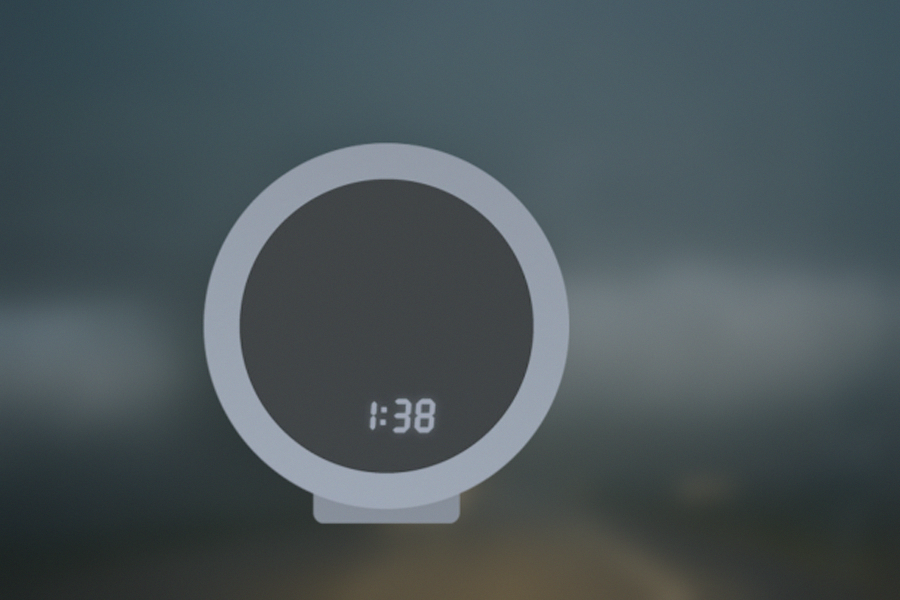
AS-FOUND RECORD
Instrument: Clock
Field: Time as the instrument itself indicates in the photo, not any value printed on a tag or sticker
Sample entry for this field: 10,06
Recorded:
1,38
